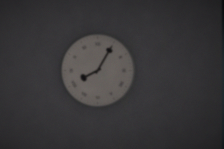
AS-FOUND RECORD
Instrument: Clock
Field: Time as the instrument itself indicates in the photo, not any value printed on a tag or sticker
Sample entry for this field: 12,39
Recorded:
8,05
